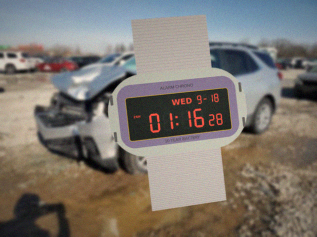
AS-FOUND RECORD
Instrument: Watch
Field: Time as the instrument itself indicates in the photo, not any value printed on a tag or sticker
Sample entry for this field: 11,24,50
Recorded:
1,16,28
